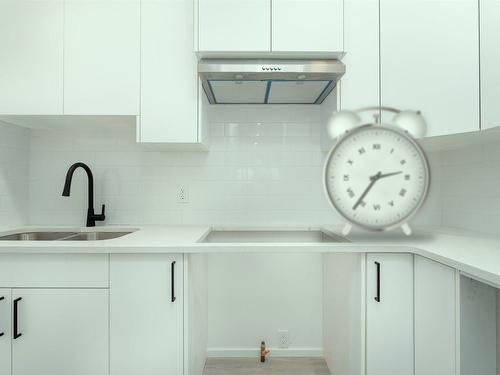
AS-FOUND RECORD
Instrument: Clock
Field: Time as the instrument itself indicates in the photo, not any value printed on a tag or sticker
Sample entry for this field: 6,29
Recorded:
2,36
